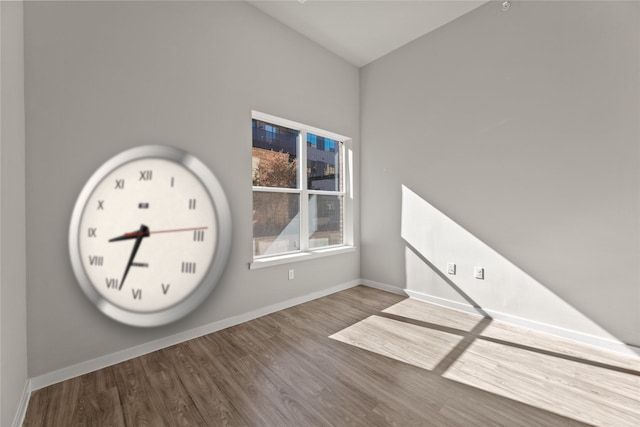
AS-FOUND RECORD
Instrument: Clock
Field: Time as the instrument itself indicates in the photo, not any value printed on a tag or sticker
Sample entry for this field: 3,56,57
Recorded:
8,33,14
